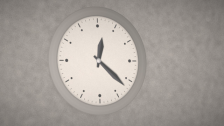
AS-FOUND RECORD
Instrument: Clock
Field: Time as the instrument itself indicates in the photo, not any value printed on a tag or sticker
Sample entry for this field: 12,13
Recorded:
12,22
